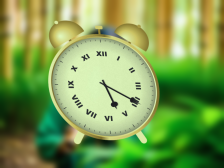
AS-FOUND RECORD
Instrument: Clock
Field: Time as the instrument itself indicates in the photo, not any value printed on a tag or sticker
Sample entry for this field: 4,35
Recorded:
5,20
